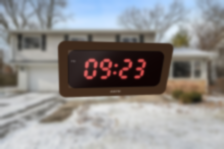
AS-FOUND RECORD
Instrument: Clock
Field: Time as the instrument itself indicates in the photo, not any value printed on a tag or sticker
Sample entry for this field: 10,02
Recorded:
9,23
